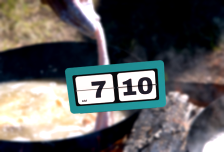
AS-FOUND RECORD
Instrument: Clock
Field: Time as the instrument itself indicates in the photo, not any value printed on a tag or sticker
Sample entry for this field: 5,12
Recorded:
7,10
